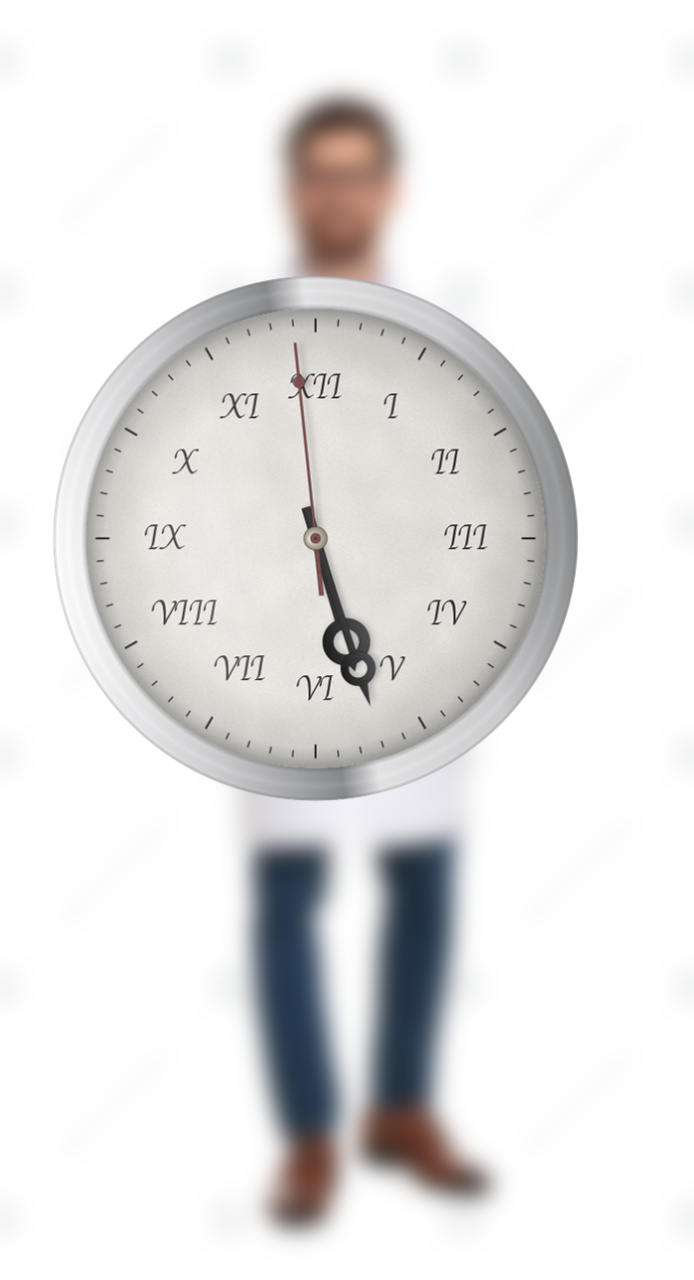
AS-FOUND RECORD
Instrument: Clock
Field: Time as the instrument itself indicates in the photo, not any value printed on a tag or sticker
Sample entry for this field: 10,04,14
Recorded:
5,26,59
